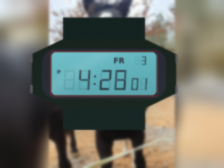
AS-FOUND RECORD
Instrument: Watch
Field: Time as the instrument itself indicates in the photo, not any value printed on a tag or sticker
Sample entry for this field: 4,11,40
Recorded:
4,28,01
